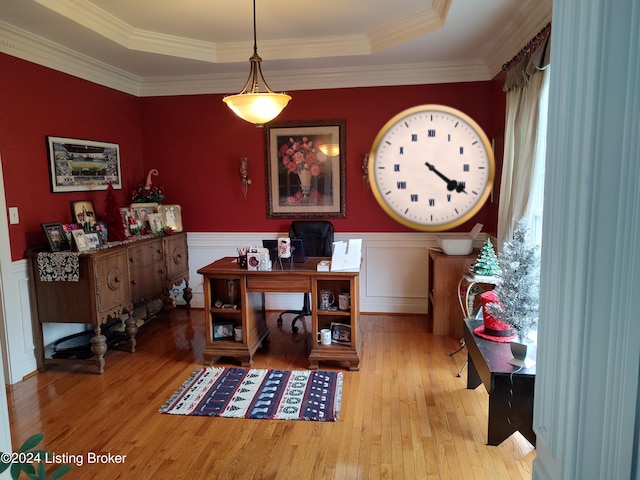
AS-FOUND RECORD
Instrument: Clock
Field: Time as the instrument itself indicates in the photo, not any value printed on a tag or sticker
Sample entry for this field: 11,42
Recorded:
4,21
